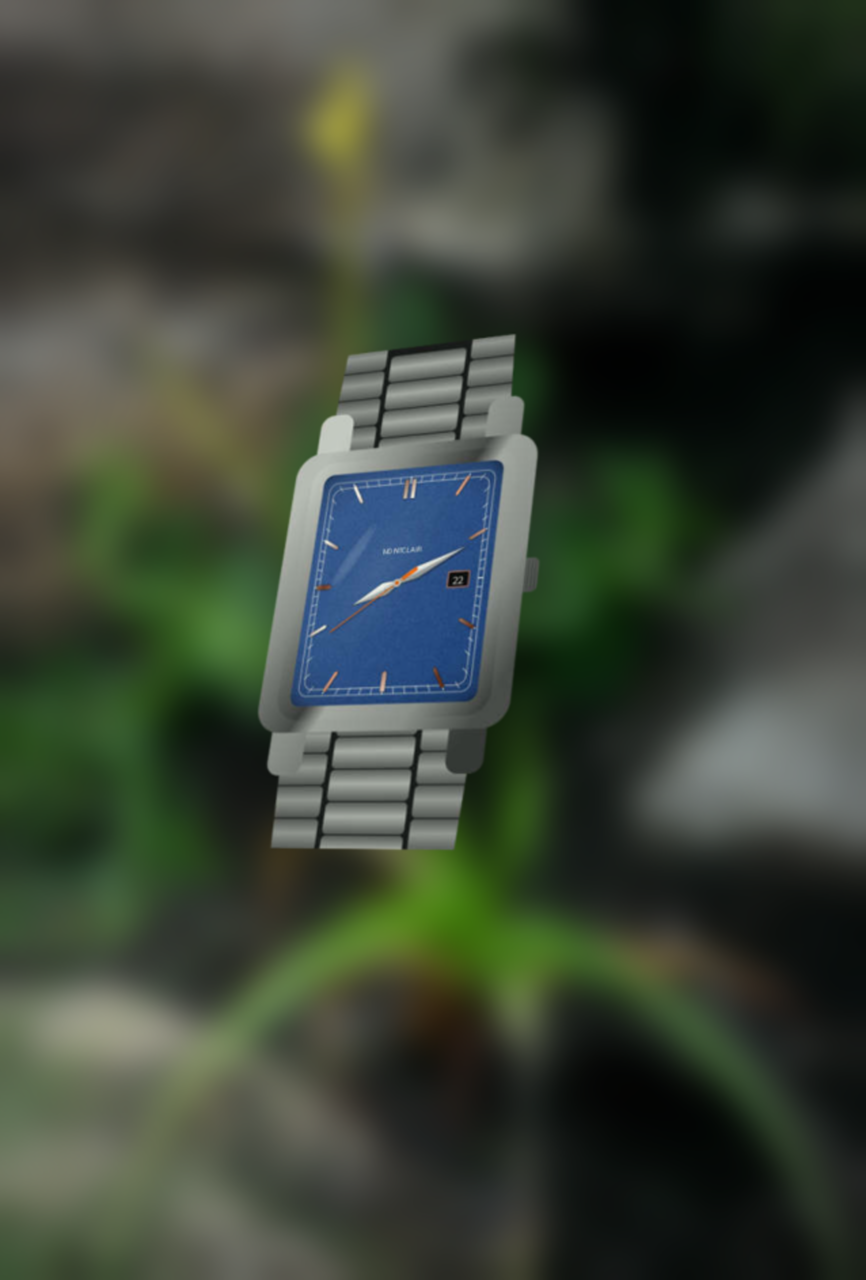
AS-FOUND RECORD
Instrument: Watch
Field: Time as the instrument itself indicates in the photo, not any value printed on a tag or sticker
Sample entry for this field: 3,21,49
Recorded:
8,10,39
